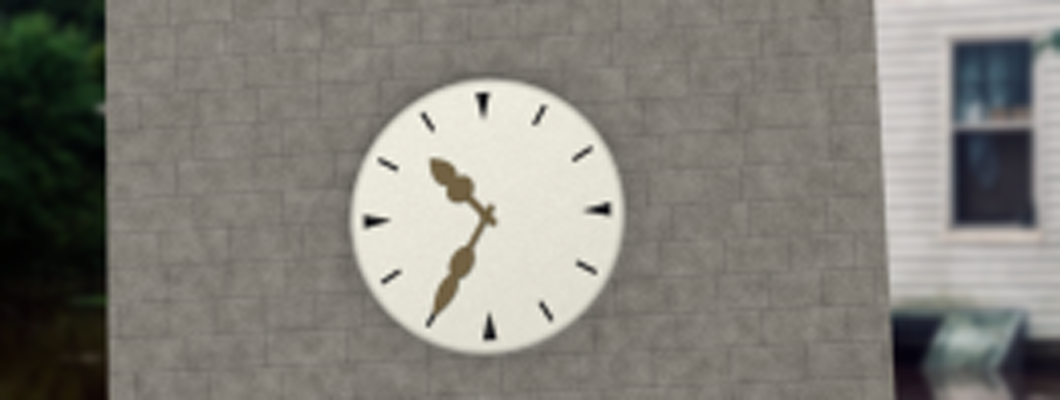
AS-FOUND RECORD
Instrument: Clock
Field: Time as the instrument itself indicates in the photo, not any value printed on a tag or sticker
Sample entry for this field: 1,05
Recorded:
10,35
